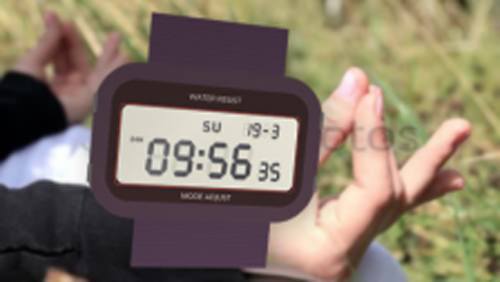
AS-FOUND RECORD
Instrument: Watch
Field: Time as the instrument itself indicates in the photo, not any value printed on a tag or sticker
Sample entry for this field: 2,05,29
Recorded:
9,56,35
